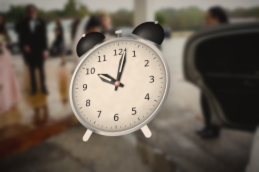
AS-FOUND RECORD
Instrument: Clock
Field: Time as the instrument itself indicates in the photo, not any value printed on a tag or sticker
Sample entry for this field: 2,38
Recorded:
10,02
